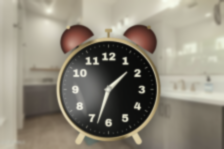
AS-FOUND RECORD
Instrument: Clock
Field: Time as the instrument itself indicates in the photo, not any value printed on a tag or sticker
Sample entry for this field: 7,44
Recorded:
1,33
